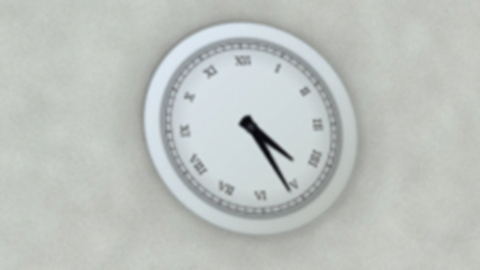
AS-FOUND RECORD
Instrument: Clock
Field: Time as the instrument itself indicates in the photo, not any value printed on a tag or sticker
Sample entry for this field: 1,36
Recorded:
4,26
